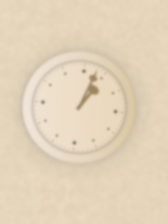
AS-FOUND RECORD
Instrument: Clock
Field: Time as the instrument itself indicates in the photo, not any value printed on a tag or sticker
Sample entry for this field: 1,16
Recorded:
1,03
